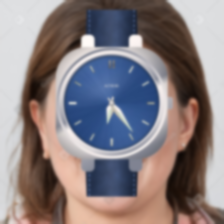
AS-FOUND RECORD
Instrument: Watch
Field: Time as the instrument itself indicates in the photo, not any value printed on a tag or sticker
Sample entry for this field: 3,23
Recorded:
6,24
